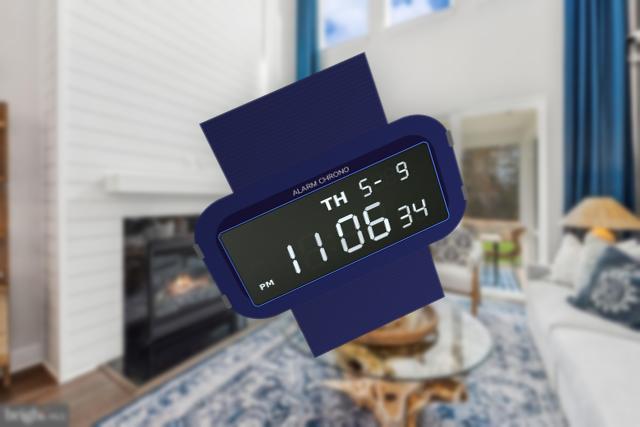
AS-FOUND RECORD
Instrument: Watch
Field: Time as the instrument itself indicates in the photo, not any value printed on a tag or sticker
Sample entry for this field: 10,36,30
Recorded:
11,06,34
